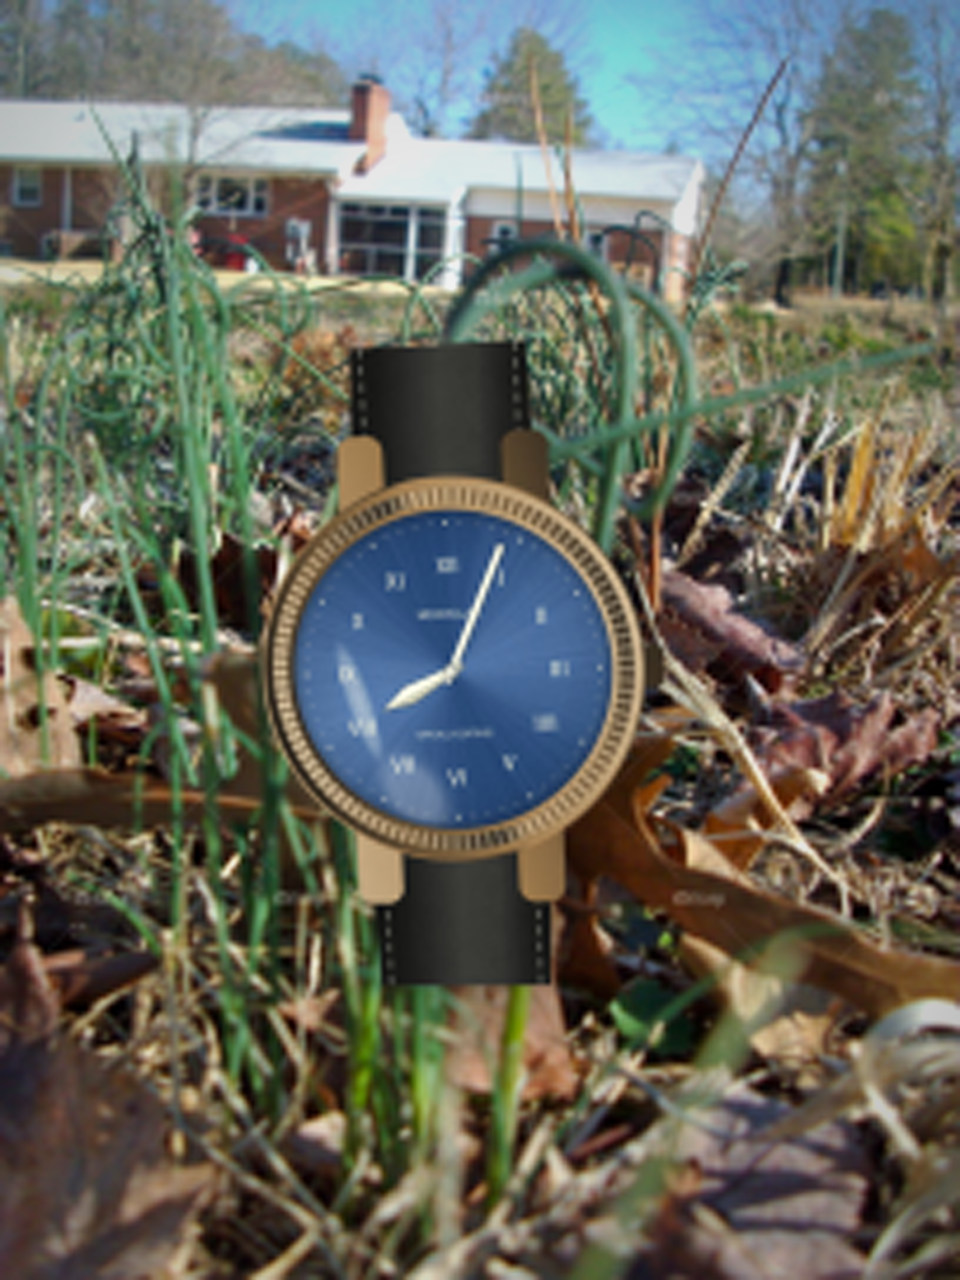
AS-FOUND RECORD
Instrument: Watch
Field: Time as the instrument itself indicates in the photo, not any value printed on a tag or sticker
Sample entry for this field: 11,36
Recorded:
8,04
